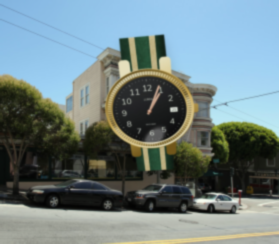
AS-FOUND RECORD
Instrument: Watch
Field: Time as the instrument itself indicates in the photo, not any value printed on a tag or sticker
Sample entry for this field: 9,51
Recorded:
1,04
